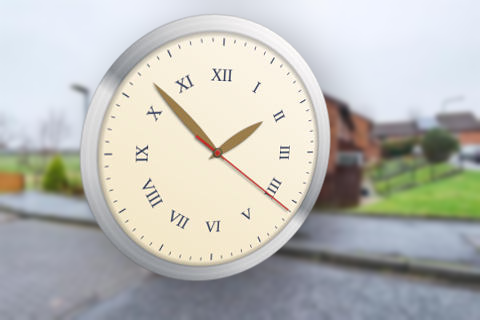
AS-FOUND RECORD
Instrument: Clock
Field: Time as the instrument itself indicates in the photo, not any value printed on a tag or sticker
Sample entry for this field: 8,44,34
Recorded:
1,52,21
